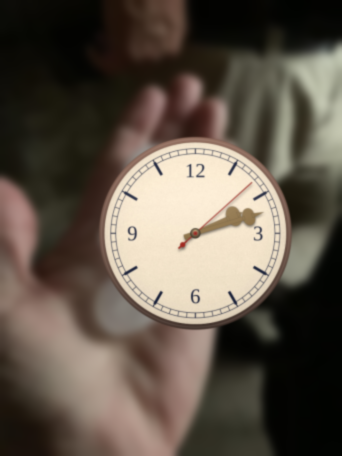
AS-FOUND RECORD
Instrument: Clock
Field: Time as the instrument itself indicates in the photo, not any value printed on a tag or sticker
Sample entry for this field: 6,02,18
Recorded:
2,12,08
